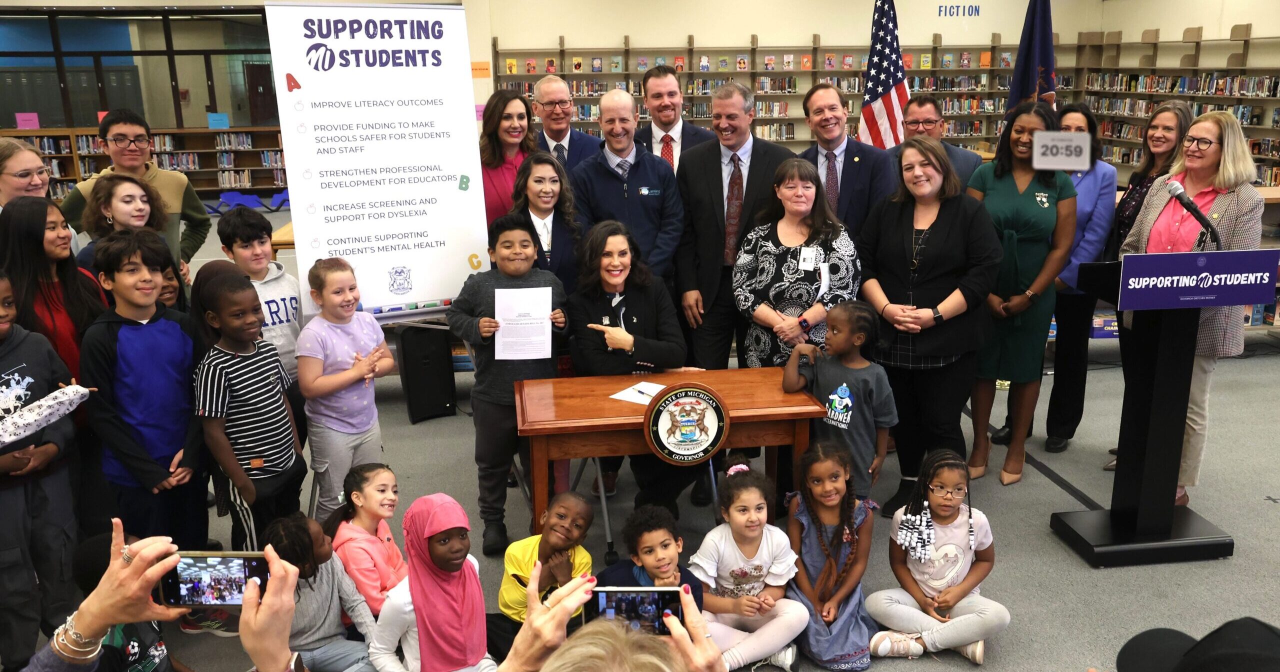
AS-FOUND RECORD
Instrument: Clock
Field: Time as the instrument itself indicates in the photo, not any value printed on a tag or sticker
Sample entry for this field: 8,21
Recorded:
20,59
